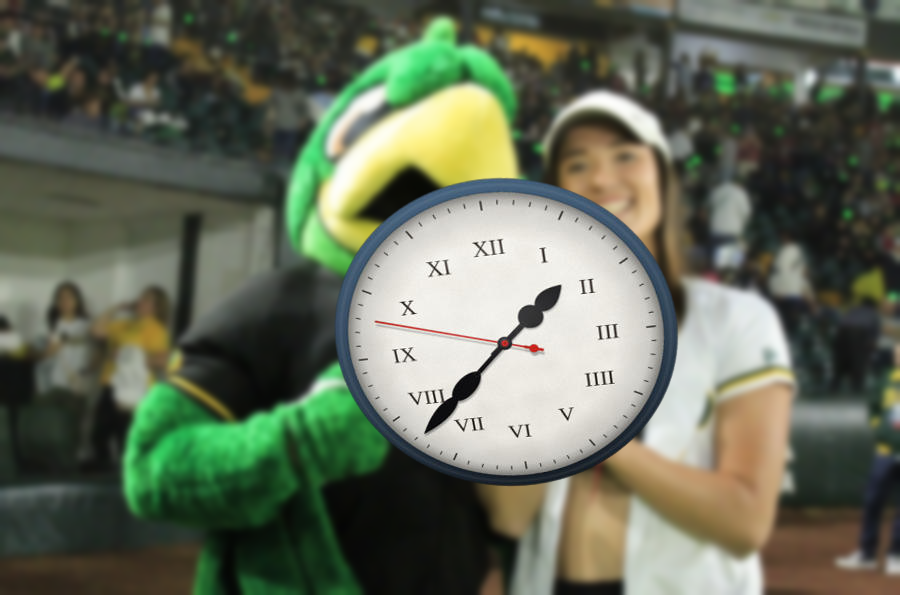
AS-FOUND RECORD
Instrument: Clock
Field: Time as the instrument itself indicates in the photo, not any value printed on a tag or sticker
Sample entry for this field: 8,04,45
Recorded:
1,37,48
